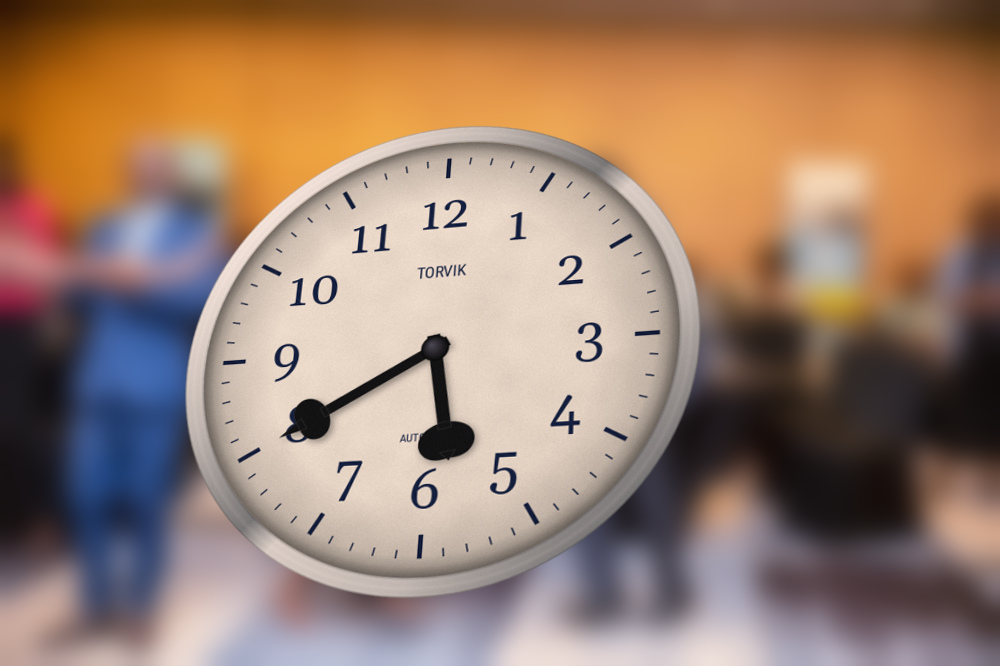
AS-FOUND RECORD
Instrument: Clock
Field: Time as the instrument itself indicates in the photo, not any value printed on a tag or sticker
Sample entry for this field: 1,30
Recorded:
5,40
